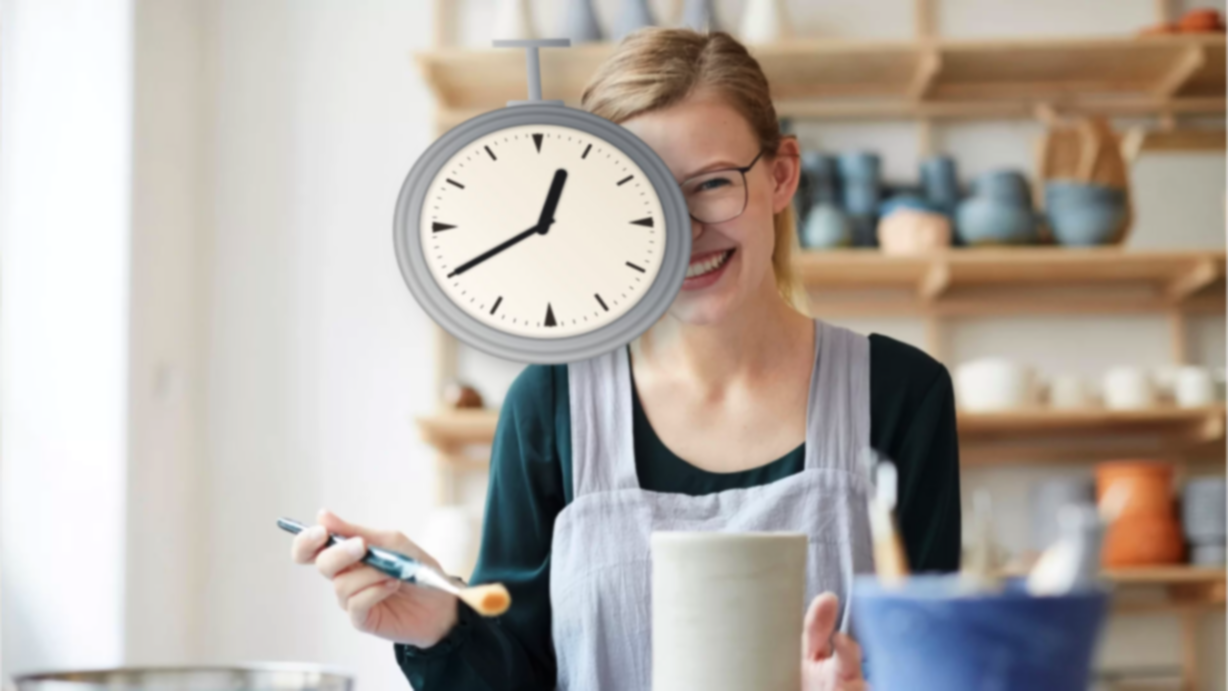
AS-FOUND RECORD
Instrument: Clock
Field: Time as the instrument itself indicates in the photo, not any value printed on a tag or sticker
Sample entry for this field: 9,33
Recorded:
12,40
